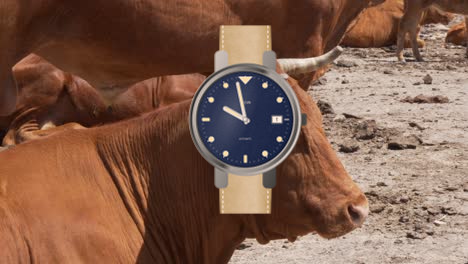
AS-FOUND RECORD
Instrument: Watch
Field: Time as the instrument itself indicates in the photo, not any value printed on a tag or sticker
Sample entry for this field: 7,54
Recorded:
9,58
